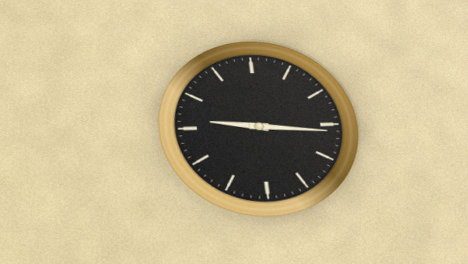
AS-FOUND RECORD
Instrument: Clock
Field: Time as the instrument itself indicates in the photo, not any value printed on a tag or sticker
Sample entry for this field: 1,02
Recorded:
9,16
